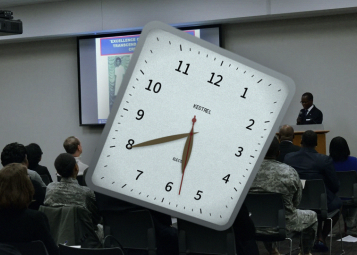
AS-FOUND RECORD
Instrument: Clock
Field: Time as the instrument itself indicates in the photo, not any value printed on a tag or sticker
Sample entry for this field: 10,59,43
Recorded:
5,39,28
